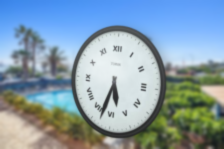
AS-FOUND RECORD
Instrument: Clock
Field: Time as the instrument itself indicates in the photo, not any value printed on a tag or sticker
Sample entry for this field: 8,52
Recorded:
5,33
